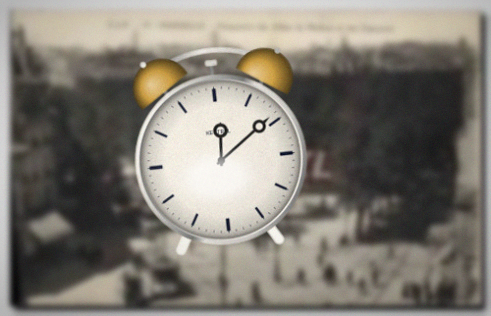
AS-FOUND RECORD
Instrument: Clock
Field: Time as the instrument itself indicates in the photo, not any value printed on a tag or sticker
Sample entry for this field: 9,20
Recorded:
12,09
